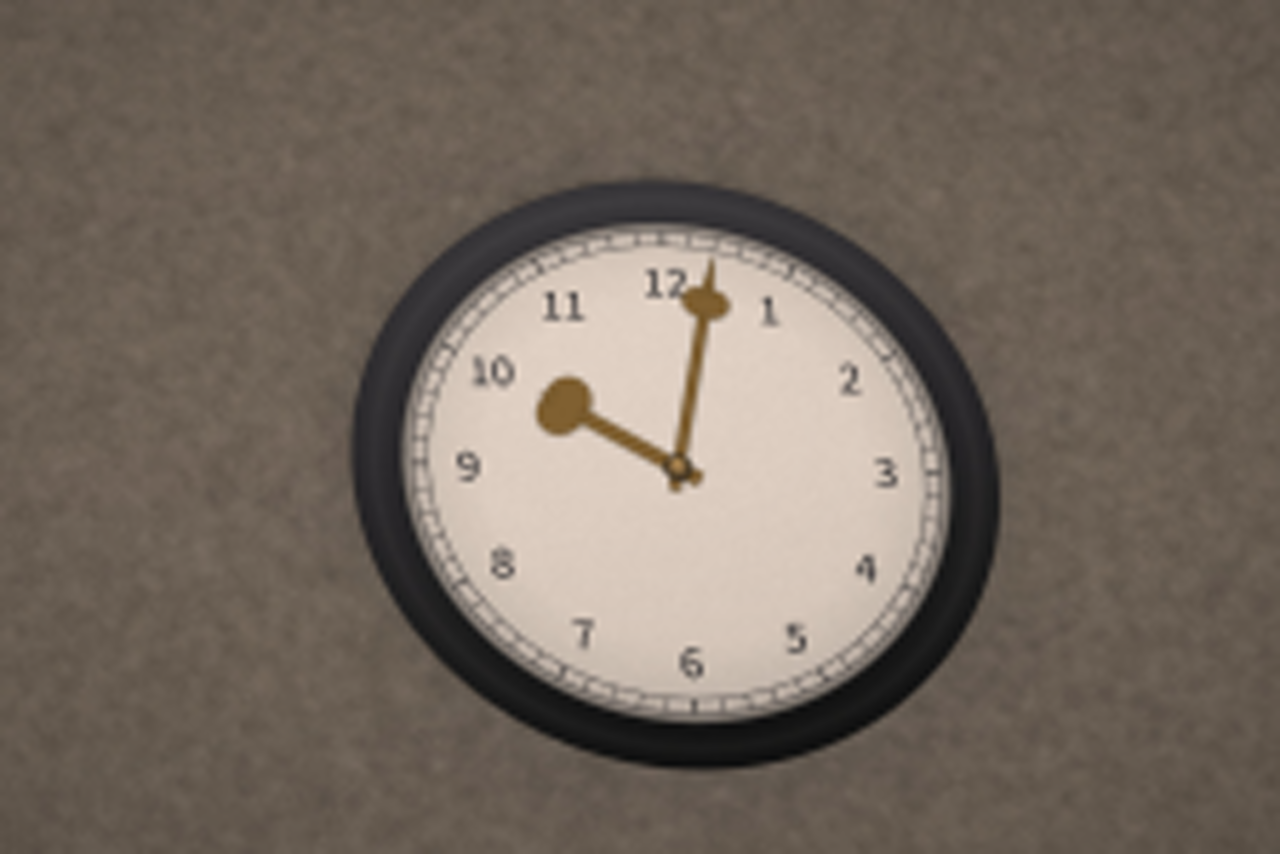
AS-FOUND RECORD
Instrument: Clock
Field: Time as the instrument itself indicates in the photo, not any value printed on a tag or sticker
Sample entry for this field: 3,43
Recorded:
10,02
